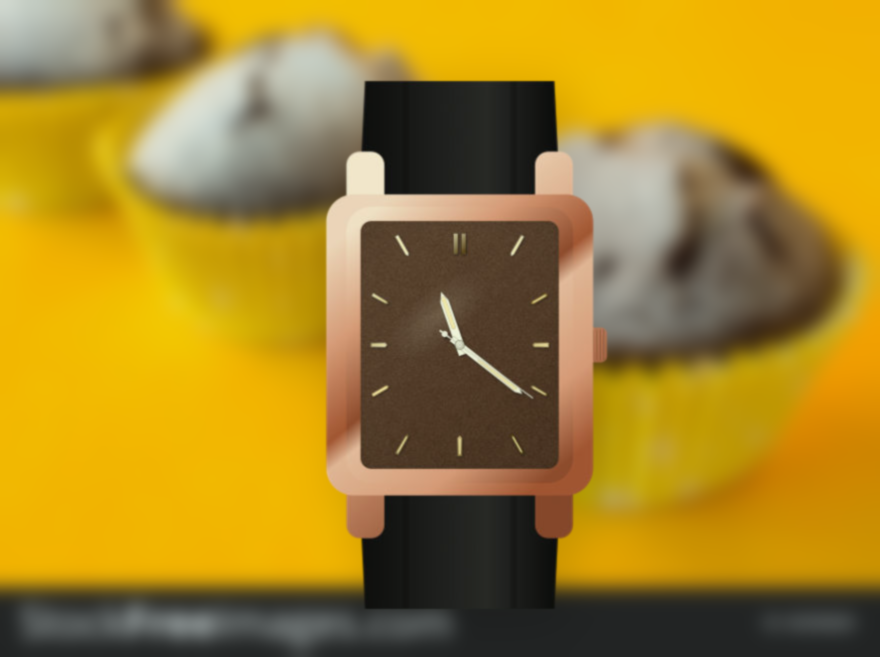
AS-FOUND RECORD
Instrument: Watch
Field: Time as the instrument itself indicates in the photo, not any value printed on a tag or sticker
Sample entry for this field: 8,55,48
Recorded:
11,21,21
